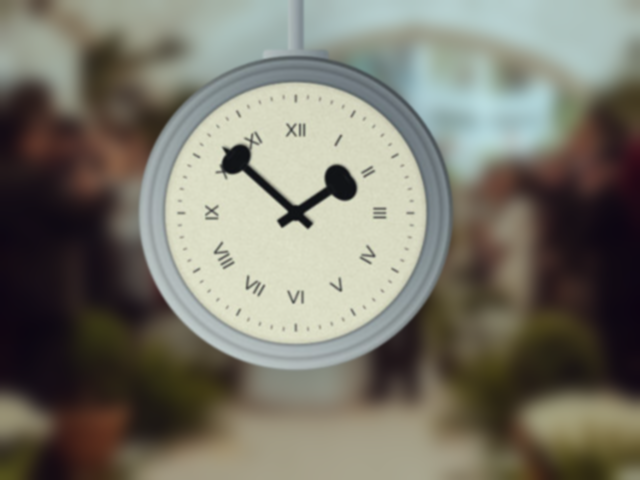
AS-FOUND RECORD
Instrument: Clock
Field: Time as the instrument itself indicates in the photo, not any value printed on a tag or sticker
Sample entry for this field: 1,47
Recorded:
1,52
